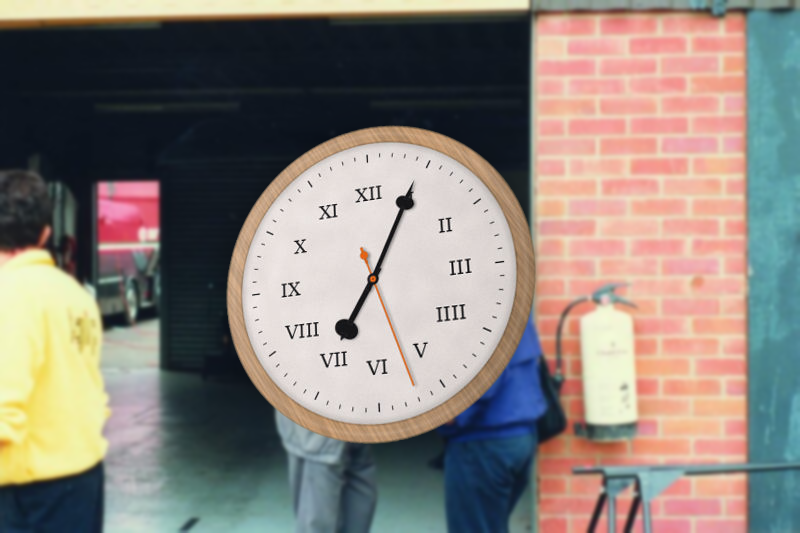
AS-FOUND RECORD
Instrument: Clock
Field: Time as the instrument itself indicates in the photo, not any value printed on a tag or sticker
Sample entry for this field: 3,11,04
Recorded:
7,04,27
